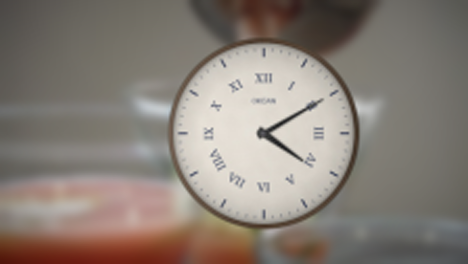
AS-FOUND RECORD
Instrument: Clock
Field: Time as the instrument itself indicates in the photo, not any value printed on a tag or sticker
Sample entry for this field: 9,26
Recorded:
4,10
